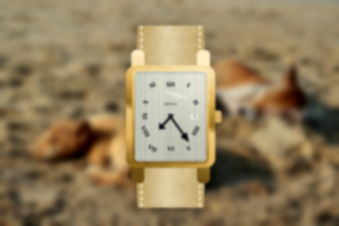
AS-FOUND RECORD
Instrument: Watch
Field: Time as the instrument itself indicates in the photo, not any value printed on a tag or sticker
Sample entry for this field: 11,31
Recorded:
7,24
